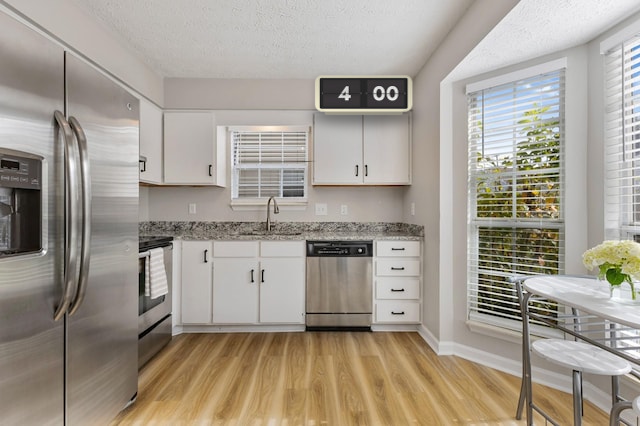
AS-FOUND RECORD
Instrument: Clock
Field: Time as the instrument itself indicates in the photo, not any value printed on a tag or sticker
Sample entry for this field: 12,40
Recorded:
4,00
